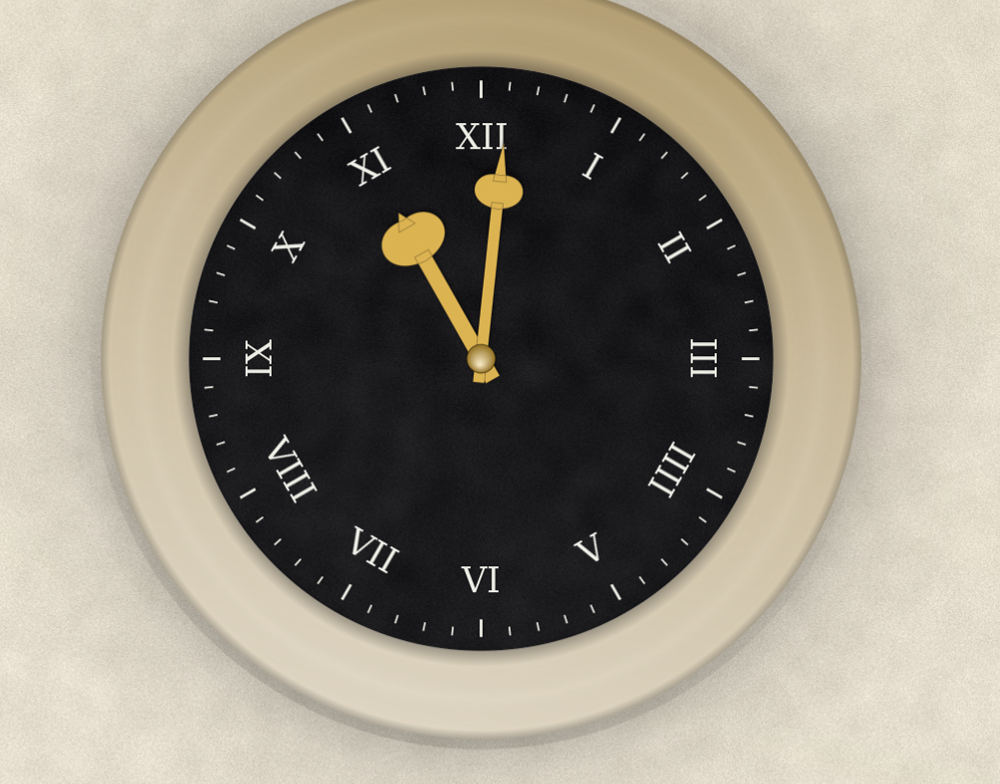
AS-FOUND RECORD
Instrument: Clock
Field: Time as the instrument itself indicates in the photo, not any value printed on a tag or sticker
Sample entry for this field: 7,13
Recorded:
11,01
